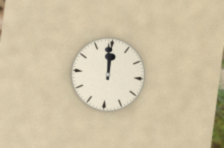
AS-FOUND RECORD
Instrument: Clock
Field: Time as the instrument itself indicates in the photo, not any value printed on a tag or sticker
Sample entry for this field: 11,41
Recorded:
11,59
